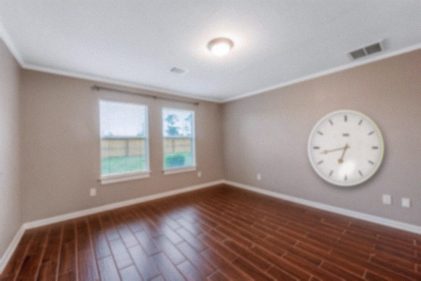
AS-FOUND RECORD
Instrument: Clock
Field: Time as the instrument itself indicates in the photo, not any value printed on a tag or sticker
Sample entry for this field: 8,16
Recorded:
6,43
